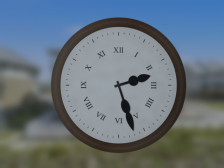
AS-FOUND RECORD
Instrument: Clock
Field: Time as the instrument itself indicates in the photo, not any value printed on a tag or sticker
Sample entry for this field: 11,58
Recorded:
2,27
